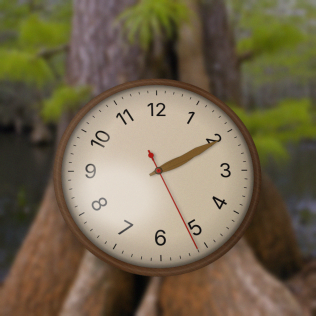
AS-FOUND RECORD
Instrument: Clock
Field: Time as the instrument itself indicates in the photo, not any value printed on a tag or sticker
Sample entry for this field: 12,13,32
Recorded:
2,10,26
